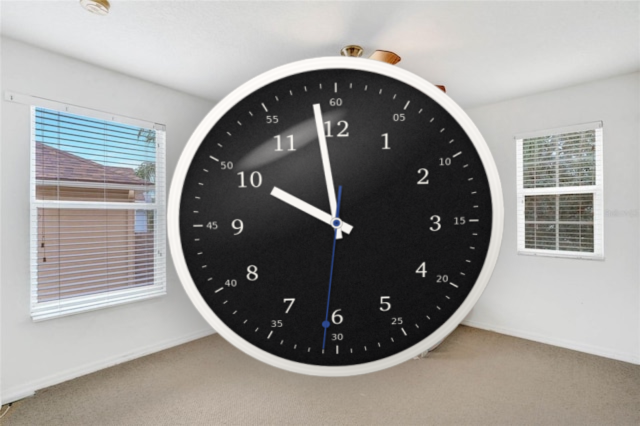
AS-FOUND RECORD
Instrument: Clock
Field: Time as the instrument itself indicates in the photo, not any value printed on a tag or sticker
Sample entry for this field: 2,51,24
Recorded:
9,58,31
